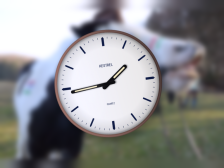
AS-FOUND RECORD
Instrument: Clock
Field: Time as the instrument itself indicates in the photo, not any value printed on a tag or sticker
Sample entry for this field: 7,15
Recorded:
1,44
